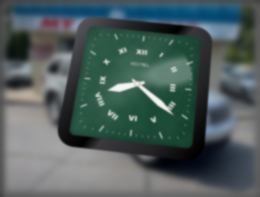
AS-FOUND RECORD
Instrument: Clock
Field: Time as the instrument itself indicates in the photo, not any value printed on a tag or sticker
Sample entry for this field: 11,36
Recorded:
8,21
